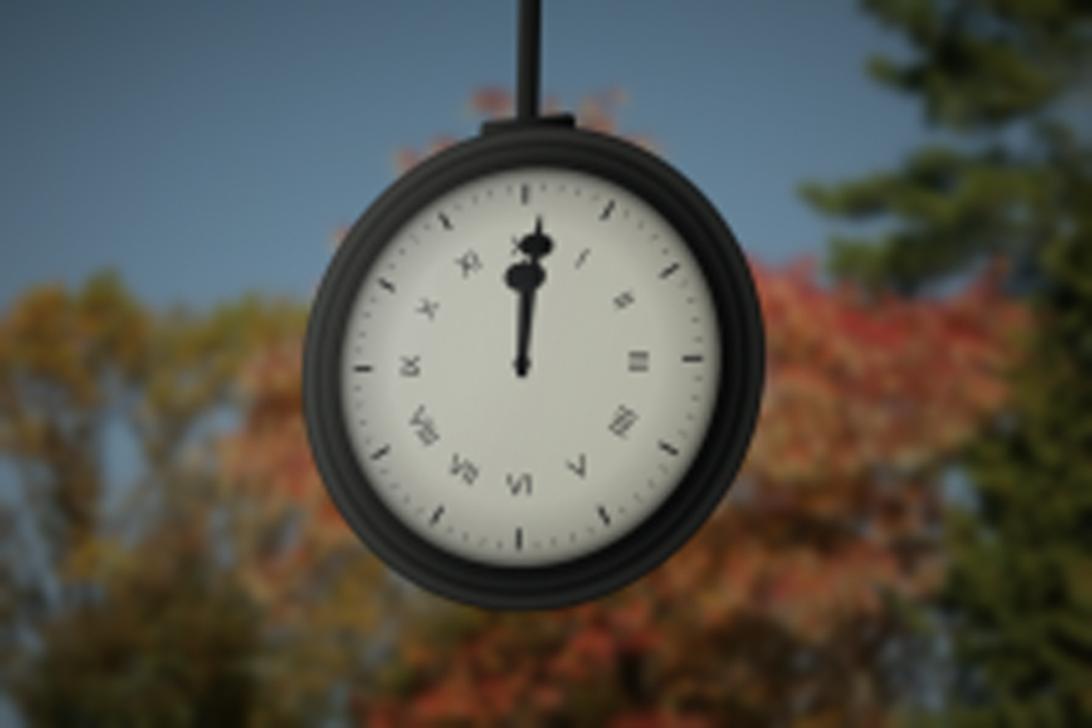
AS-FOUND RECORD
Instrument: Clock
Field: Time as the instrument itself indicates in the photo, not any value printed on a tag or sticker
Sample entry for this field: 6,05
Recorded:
12,01
